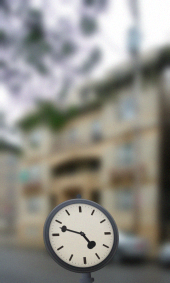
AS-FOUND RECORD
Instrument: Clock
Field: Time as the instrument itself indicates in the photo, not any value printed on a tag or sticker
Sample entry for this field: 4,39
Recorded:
4,48
